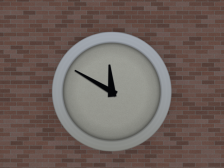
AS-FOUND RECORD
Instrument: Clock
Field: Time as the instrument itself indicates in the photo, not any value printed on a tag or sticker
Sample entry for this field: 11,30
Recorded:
11,50
